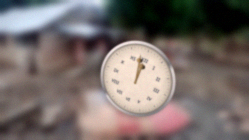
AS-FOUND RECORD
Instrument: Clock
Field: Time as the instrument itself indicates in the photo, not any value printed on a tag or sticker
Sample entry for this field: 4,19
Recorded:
11,58
